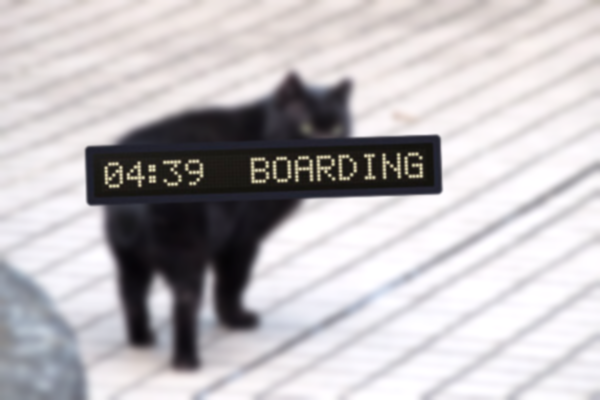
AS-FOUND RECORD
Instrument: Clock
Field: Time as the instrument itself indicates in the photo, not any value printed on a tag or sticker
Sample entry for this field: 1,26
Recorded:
4,39
